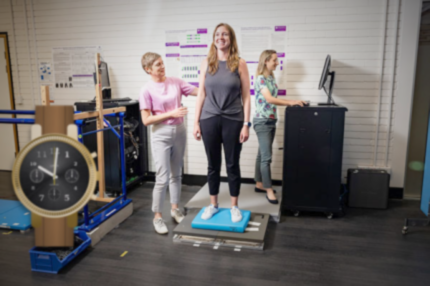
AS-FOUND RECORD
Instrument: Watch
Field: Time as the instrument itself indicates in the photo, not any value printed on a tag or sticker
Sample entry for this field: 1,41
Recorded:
10,01
